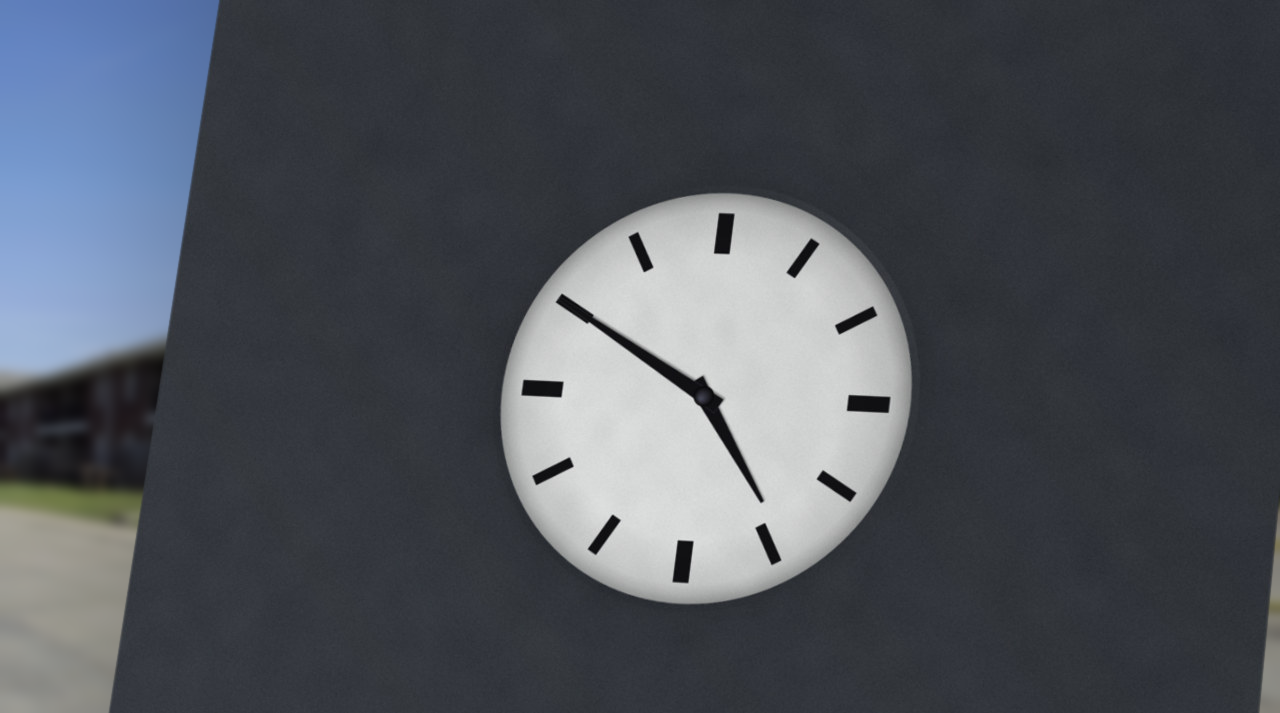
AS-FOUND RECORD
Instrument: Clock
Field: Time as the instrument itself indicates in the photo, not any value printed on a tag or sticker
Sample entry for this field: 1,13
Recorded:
4,50
